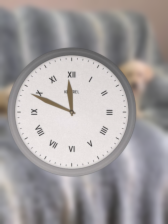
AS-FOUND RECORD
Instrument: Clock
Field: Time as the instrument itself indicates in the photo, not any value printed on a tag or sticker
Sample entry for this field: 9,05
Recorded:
11,49
